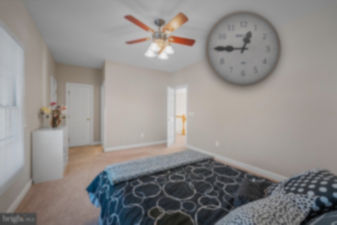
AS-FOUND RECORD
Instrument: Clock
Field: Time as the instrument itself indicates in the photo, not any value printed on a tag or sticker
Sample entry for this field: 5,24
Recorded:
12,45
